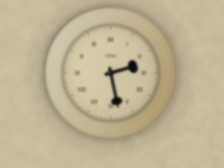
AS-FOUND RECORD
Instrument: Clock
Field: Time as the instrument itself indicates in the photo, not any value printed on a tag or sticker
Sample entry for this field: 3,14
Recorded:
2,28
